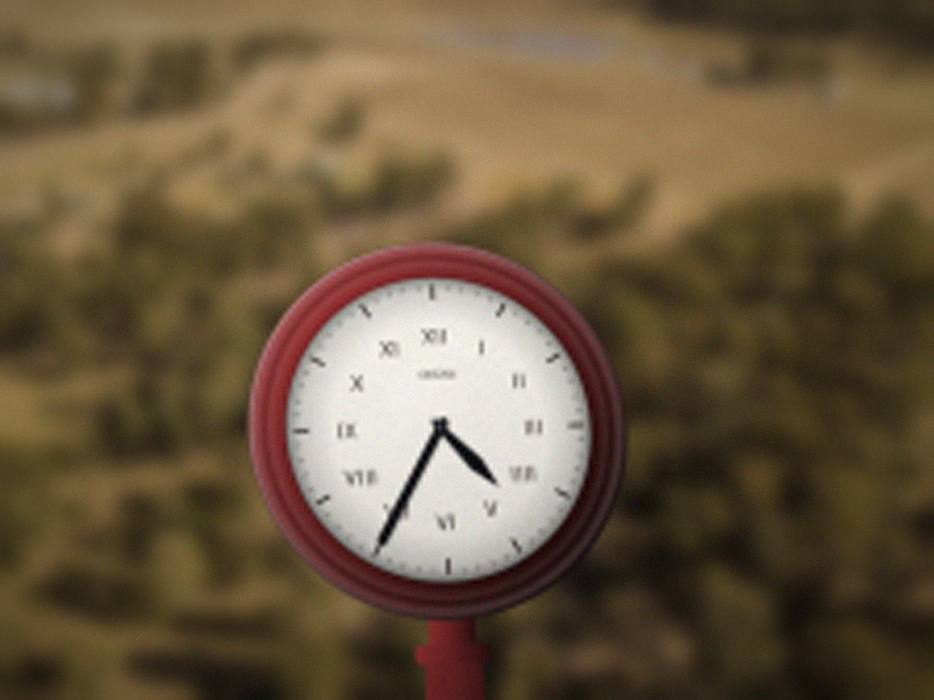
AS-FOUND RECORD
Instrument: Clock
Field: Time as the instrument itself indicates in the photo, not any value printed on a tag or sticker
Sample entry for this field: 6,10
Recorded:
4,35
